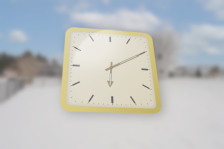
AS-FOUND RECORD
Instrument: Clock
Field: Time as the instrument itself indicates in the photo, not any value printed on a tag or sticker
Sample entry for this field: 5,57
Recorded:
6,10
